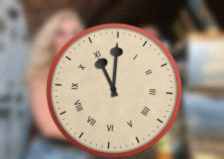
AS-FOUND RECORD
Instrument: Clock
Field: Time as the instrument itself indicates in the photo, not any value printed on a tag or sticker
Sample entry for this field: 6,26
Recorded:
11,00
